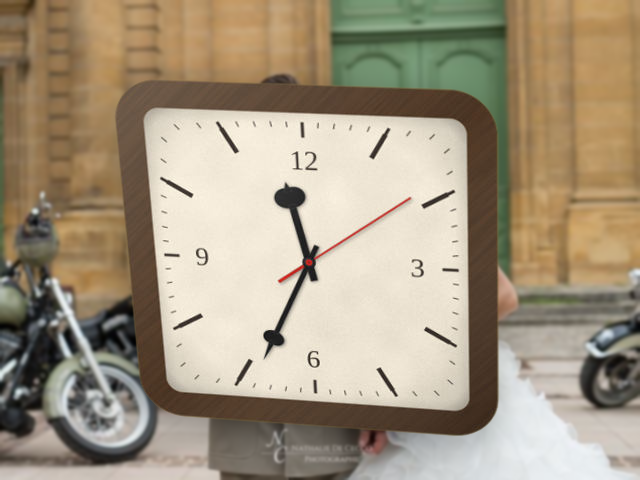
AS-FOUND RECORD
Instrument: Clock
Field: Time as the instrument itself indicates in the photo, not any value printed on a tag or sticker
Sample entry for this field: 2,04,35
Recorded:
11,34,09
